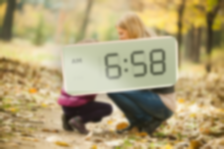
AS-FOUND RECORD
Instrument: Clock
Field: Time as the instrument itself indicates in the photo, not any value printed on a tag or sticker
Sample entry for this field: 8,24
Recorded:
6,58
